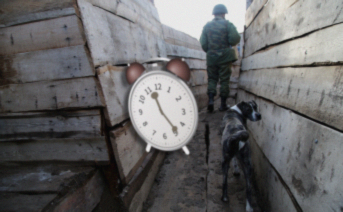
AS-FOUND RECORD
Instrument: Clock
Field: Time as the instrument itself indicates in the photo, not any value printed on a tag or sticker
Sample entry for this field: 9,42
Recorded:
11,24
